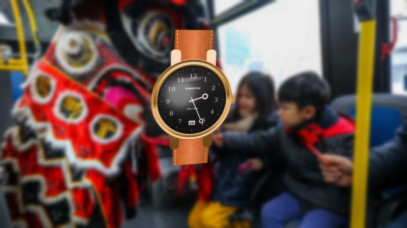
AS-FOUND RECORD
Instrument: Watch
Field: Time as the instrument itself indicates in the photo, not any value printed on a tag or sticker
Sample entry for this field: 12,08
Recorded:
2,26
